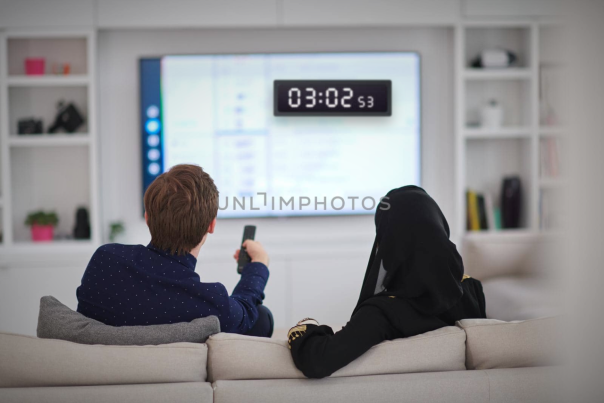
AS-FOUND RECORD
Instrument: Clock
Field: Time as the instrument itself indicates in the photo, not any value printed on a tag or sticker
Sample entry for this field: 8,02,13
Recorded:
3,02,53
